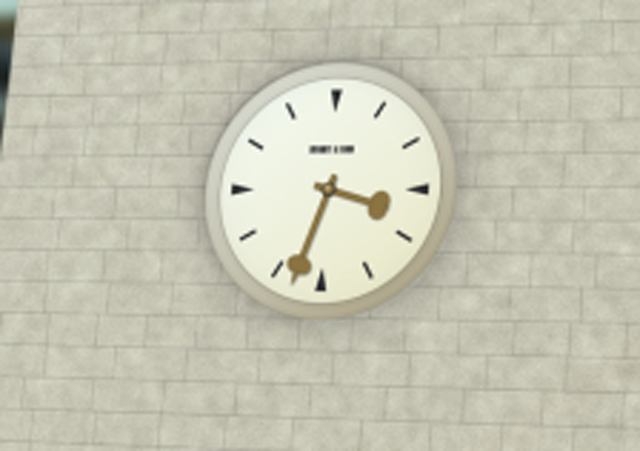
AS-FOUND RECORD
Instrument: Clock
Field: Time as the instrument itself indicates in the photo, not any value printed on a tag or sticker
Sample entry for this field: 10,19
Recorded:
3,33
